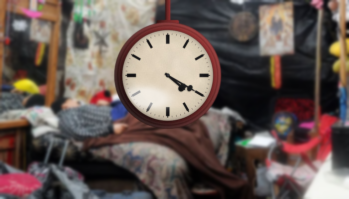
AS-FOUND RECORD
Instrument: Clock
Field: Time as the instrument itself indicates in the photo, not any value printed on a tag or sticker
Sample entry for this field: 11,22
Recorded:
4,20
